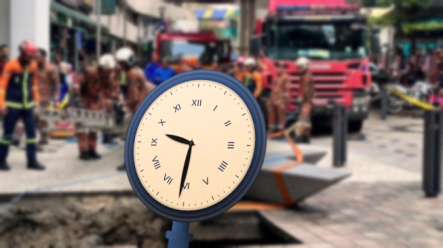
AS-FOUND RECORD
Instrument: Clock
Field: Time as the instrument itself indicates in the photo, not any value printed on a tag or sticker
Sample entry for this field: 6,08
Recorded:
9,31
